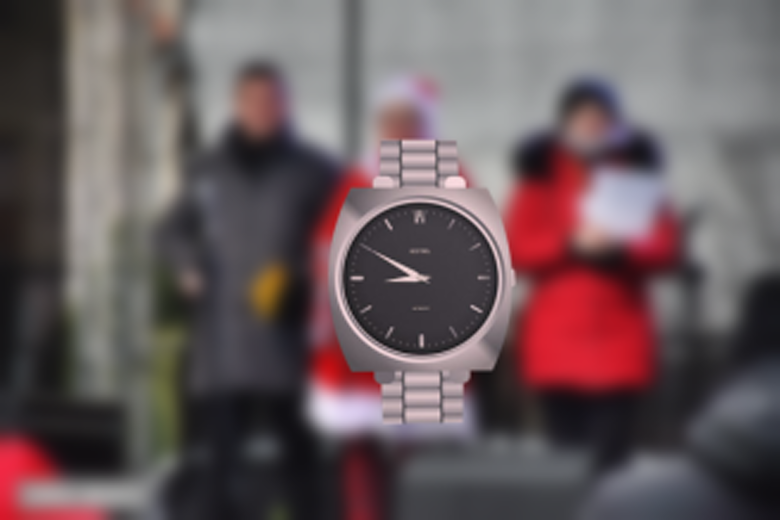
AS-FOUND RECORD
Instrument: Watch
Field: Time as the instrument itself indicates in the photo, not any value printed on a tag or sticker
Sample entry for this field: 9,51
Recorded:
8,50
